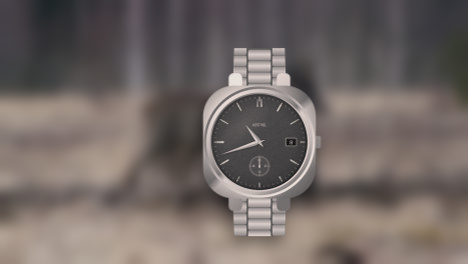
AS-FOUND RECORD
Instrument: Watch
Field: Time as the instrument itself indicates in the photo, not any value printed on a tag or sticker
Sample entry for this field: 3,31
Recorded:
10,42
